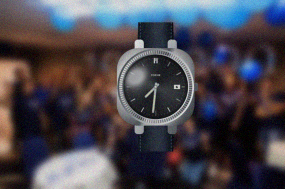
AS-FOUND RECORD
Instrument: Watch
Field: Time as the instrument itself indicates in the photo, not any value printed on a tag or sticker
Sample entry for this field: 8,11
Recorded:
7,31
